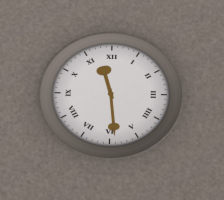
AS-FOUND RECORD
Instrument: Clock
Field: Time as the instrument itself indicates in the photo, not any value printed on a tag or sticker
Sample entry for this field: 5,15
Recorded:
11,29
